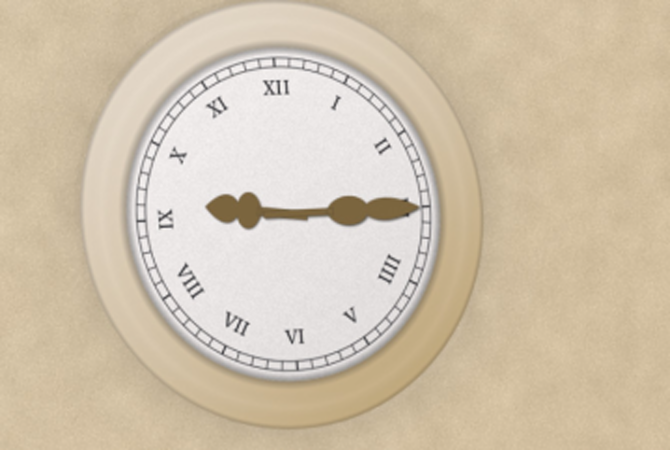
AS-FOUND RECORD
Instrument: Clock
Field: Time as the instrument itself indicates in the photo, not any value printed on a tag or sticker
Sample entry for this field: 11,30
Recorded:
9,15
